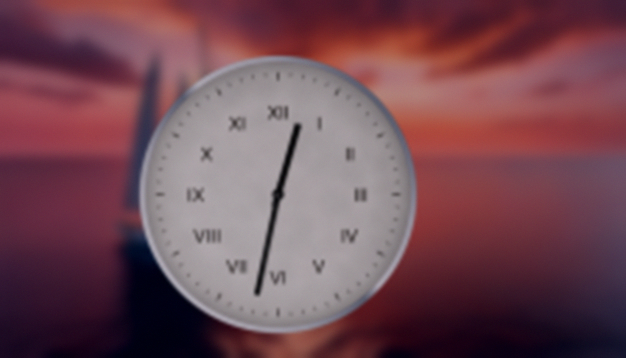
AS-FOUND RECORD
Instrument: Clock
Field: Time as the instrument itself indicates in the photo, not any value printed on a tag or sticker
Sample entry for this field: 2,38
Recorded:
12,32
